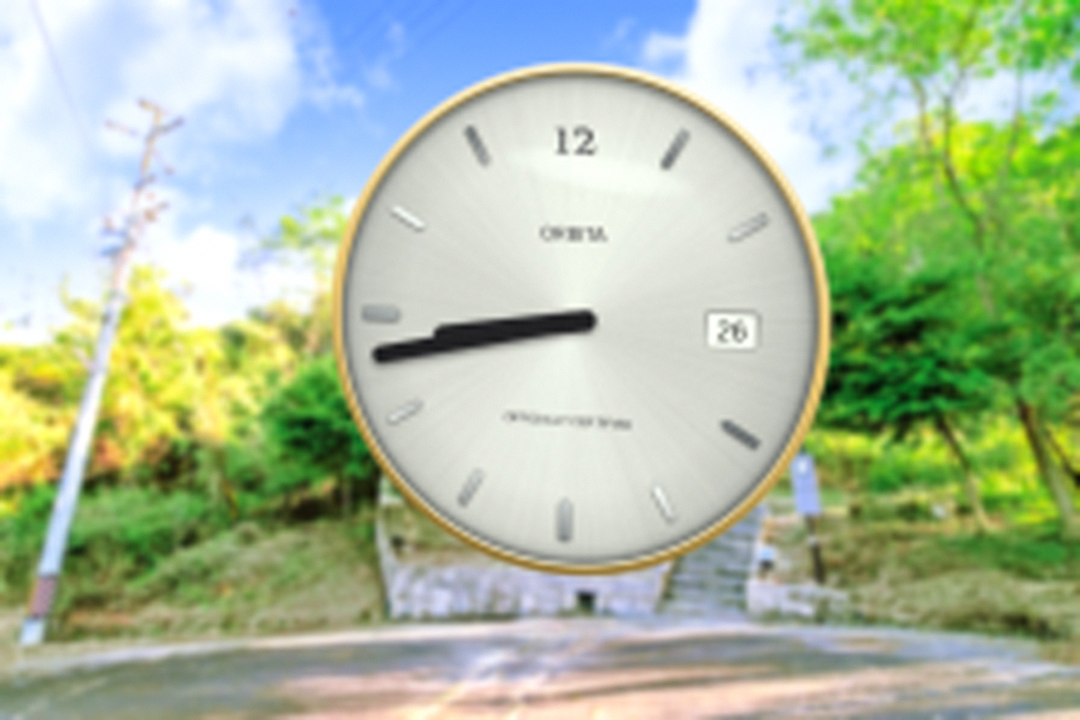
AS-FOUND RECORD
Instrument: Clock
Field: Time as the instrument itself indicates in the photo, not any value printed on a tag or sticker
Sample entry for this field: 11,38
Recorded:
8,43
